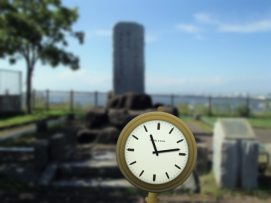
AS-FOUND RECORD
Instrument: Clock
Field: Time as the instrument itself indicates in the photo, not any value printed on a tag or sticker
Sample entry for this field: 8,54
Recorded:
11,13
